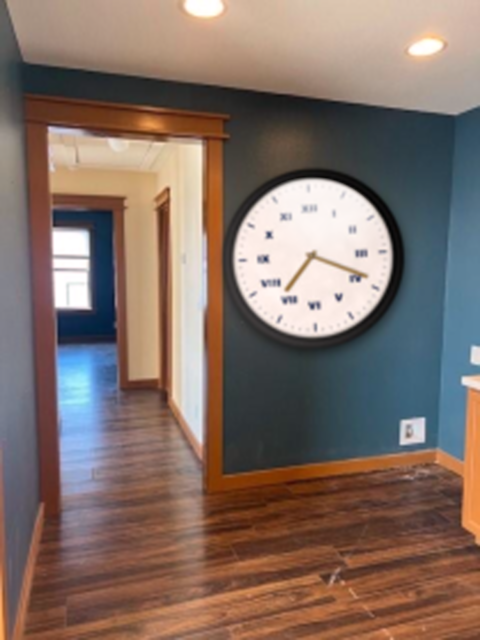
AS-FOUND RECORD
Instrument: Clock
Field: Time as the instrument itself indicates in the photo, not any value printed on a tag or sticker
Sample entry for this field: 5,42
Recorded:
7,19
